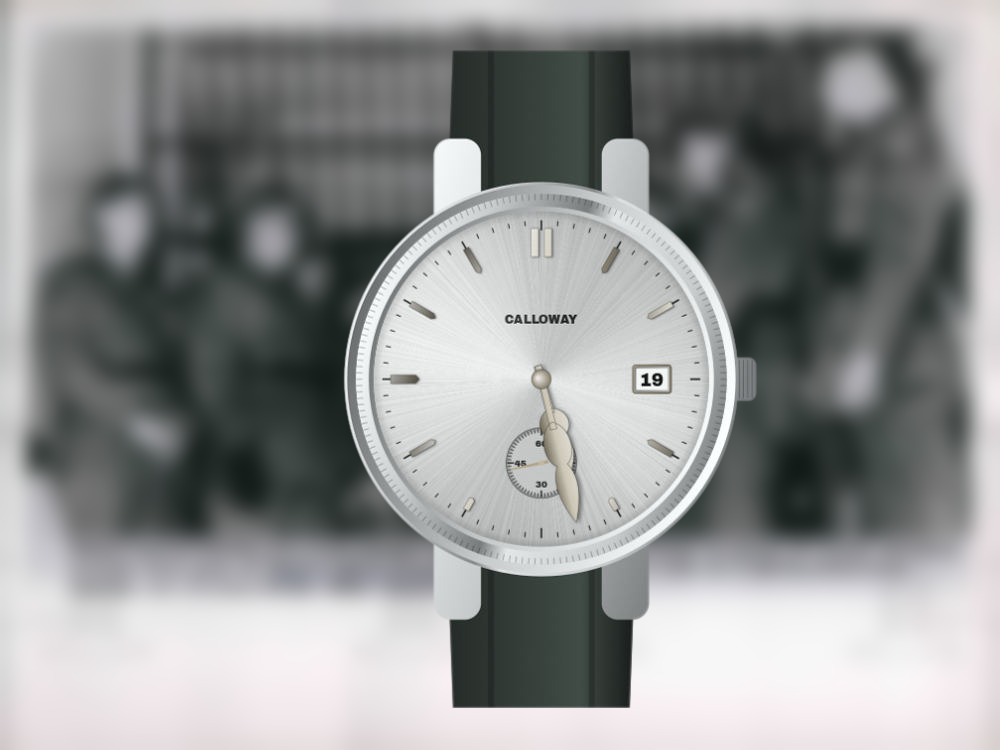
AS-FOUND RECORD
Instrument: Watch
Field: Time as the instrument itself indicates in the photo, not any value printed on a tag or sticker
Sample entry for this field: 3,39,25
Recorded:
5,27,43
